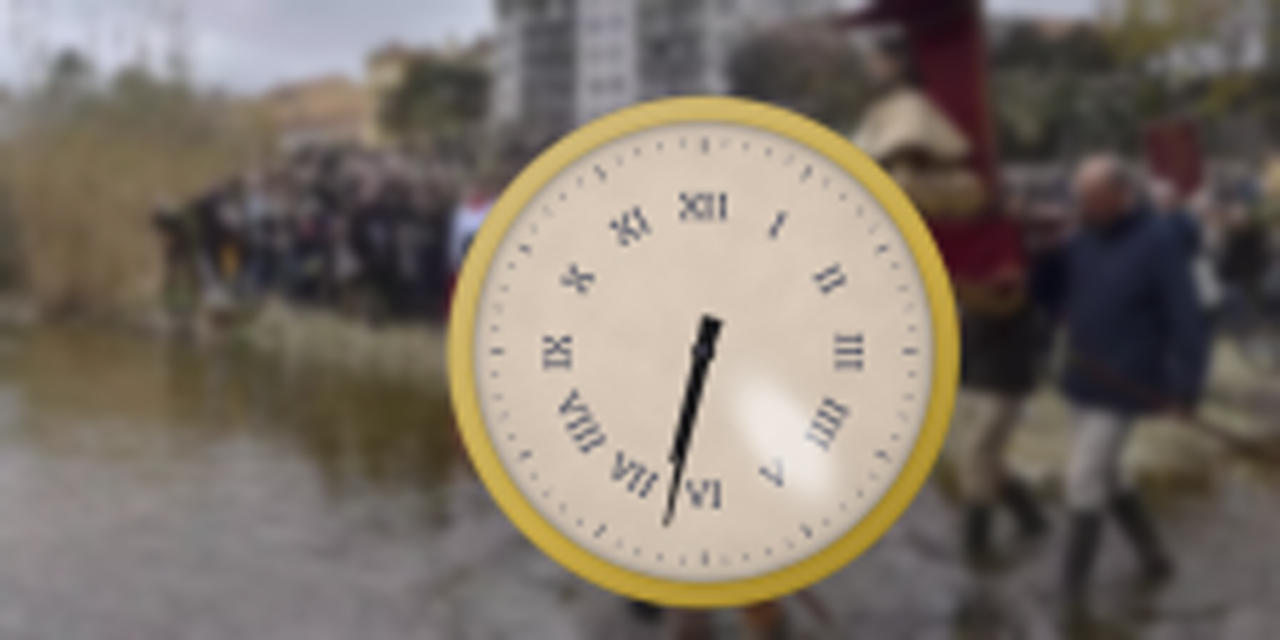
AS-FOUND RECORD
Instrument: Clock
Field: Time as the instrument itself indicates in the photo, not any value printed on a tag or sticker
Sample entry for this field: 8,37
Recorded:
6,32
